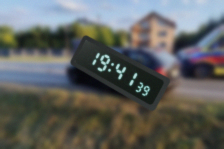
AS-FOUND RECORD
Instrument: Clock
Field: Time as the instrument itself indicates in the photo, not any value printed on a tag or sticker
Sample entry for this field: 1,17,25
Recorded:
19,41,39
